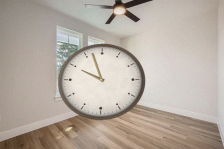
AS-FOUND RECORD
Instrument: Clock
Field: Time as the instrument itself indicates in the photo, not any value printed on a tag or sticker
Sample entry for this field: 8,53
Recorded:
9,57
